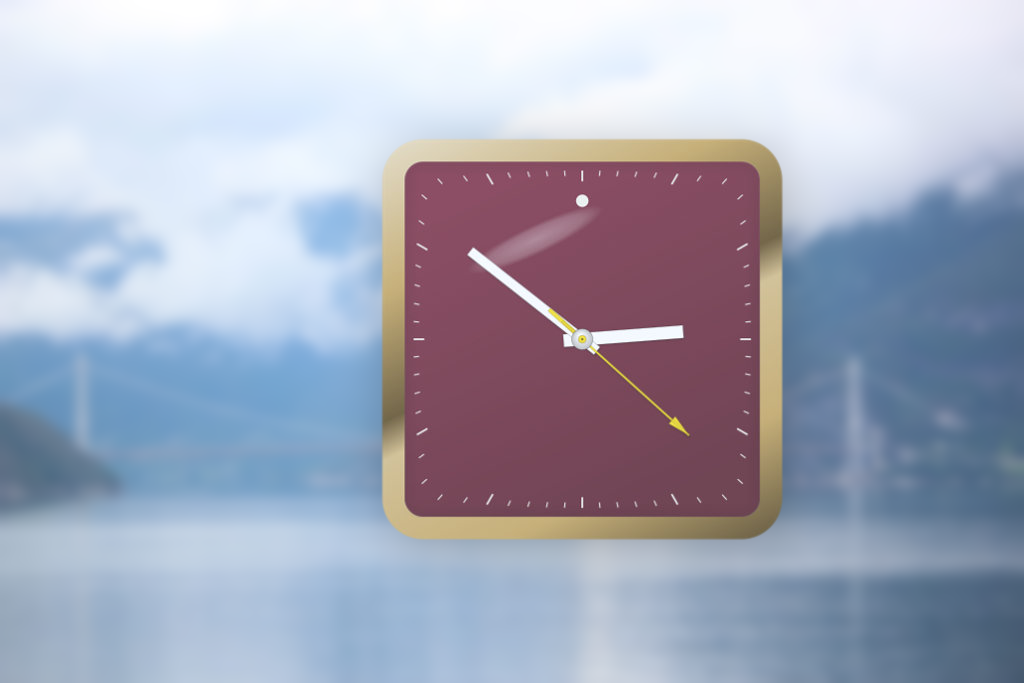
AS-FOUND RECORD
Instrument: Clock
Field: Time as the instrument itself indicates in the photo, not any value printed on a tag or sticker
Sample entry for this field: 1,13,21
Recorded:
2,51,22
